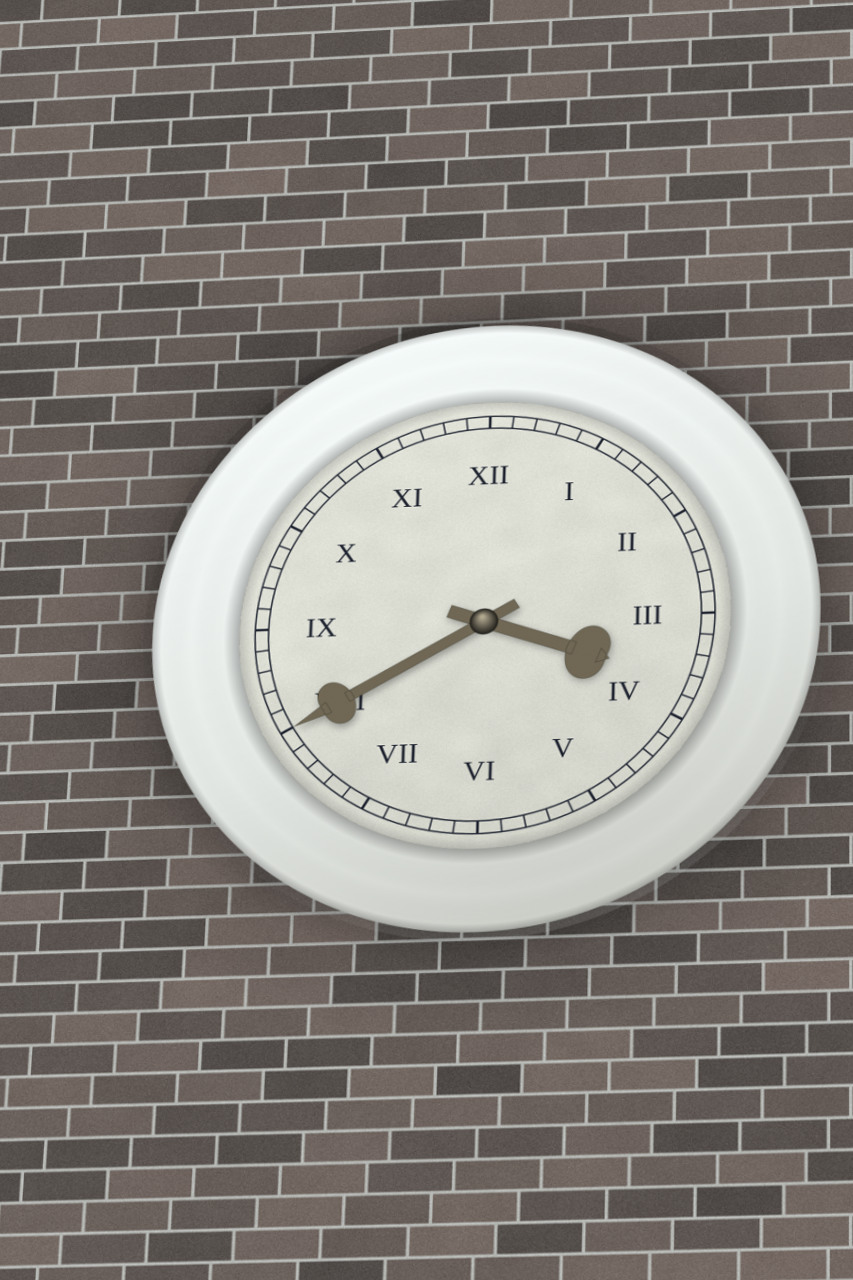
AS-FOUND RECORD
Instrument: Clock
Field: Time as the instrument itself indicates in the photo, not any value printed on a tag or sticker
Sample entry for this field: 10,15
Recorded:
3,40
